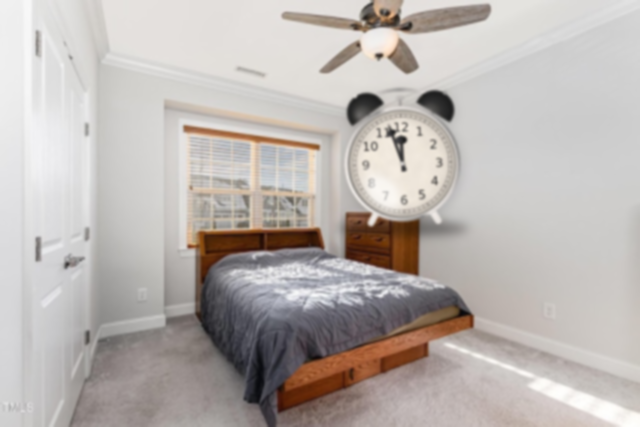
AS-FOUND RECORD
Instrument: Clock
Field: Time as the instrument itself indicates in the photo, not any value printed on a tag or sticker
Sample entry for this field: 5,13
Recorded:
11,57
